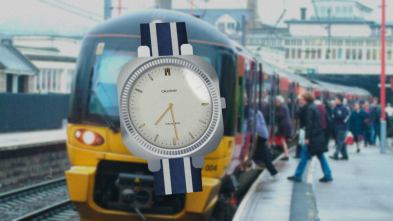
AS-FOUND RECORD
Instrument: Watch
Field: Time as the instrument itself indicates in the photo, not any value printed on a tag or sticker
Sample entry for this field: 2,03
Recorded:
7,29
